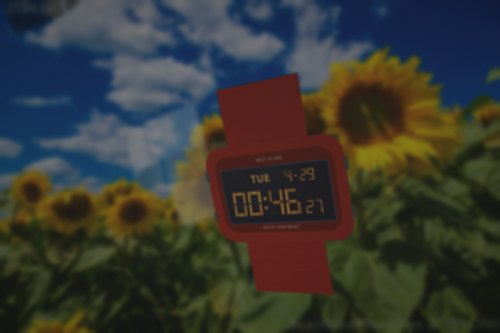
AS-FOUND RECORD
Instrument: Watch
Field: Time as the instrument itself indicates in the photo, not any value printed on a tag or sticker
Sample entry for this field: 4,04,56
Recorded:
0,46,27
